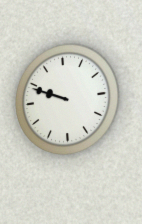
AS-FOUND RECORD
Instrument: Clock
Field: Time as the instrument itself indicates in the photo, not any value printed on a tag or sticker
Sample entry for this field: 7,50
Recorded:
9,49
